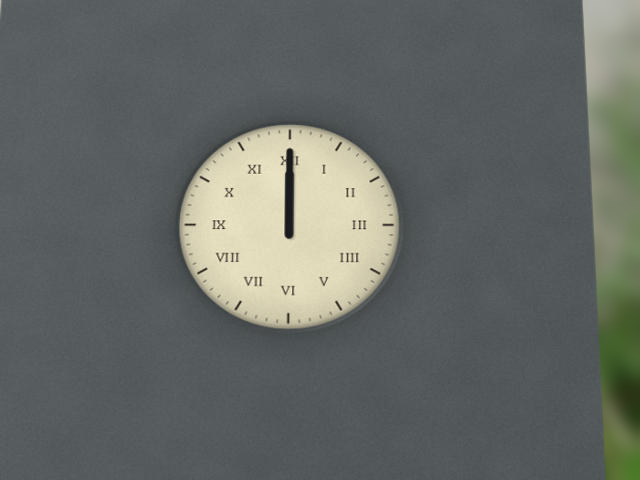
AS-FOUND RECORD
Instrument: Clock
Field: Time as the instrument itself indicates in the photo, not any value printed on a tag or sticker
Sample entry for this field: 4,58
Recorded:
12,00
